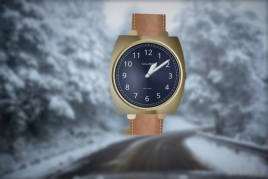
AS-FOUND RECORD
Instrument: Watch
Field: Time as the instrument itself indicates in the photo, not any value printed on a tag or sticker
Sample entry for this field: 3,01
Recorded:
1,09
